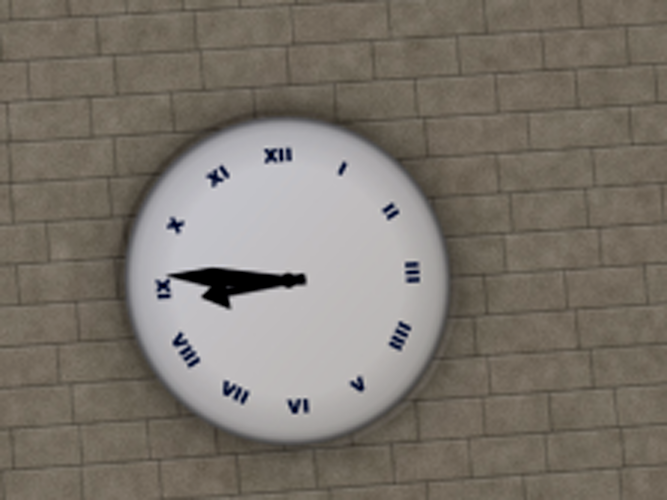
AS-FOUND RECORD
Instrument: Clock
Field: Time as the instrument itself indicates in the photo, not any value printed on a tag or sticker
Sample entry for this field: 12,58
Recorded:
8,46
